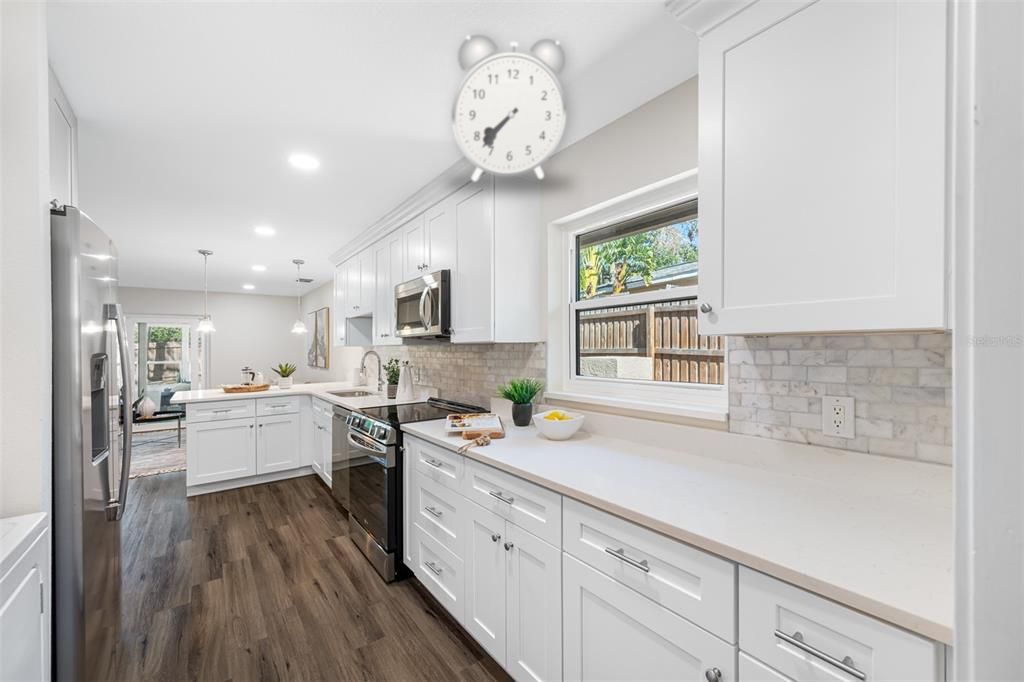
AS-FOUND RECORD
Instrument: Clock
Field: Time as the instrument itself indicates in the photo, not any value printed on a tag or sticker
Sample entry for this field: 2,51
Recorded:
7,37
